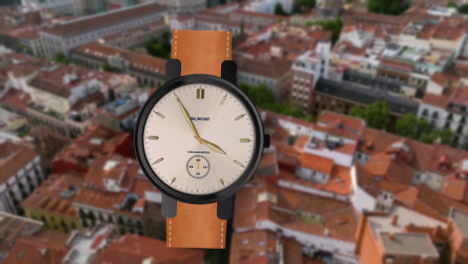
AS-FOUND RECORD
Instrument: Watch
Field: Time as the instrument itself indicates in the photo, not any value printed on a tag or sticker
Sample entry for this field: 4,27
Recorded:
3,55
